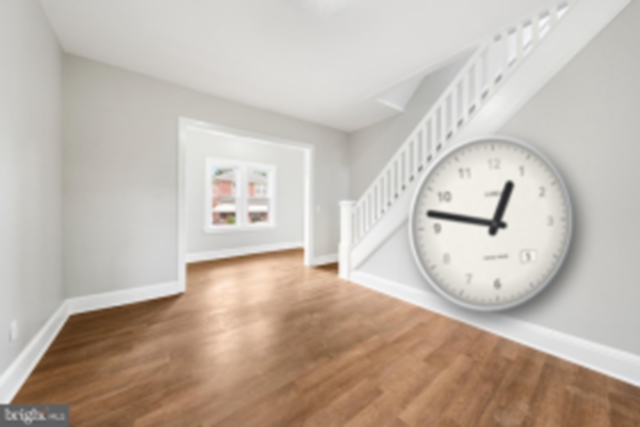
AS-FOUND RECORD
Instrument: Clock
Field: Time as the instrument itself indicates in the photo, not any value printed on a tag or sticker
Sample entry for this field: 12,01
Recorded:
12,47
